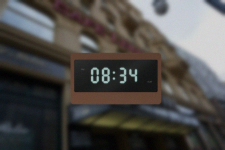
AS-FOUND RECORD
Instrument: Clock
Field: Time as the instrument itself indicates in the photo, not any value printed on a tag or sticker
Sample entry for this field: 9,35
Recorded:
8,34
